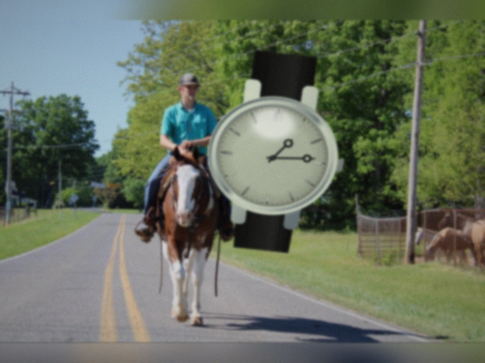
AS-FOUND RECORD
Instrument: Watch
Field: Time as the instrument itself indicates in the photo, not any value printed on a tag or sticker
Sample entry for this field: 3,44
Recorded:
1,14
